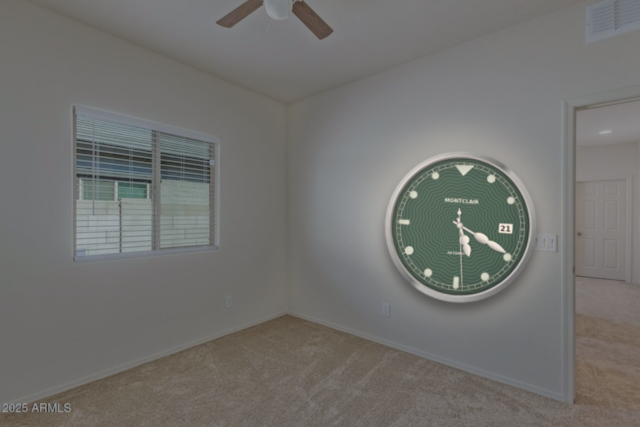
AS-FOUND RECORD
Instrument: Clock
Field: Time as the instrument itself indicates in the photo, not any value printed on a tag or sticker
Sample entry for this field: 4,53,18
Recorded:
5,19,29
